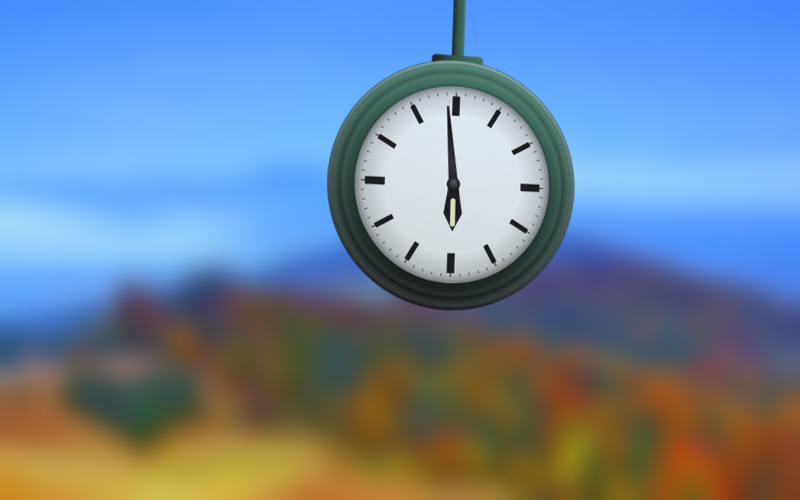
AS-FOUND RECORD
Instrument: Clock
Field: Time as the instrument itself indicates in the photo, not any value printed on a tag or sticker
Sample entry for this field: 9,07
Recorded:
5,59
